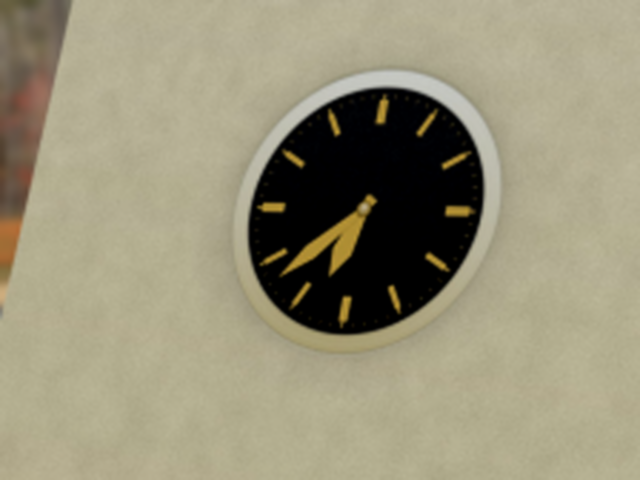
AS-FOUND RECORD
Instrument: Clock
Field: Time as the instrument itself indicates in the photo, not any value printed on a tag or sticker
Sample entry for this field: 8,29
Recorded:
6,38
